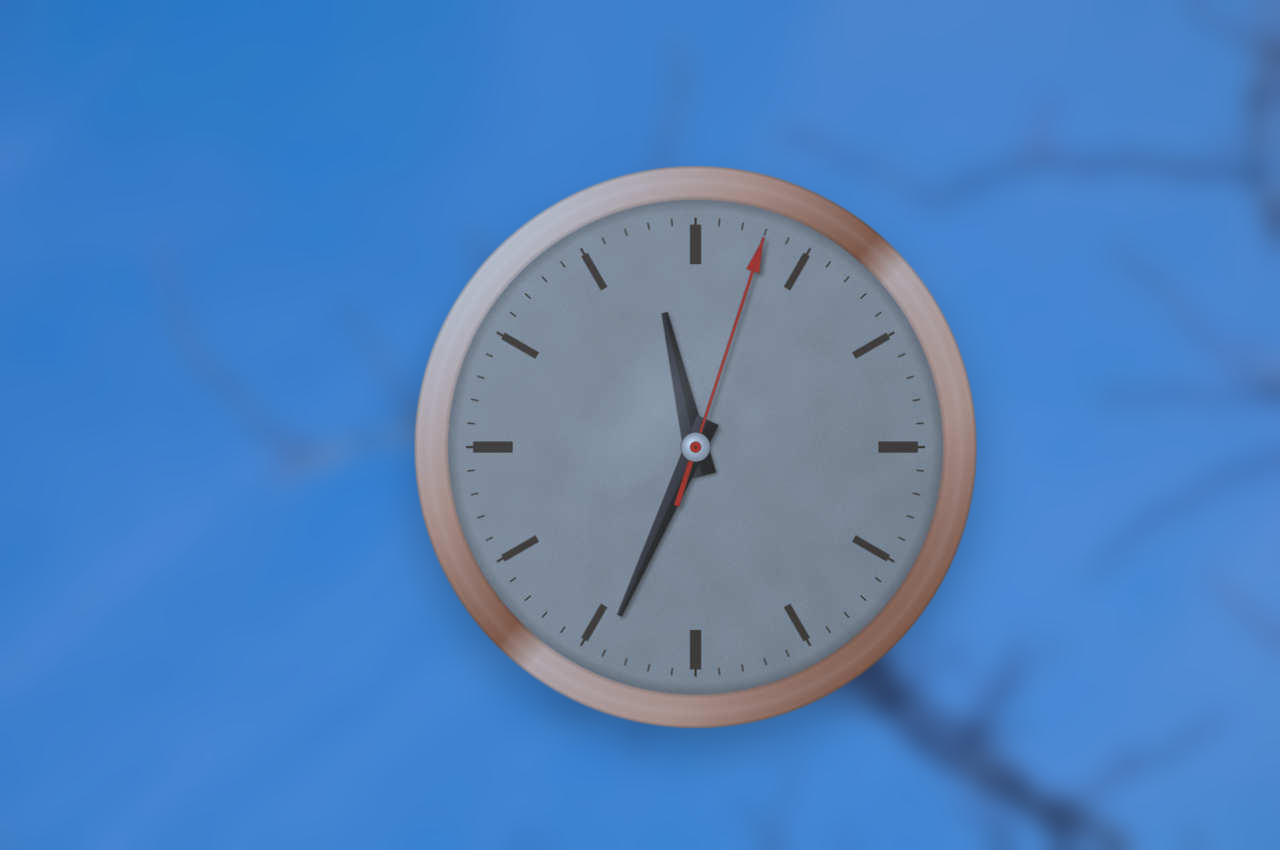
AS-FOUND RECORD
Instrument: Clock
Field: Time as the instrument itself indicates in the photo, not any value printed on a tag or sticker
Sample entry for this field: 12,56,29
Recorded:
11,34,03
